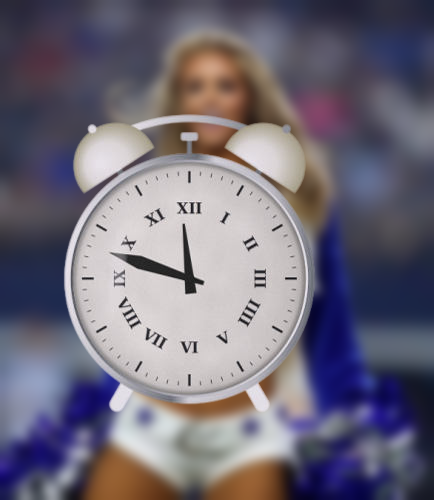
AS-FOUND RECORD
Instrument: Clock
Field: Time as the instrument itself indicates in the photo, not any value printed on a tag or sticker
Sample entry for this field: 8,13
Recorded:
11,48
